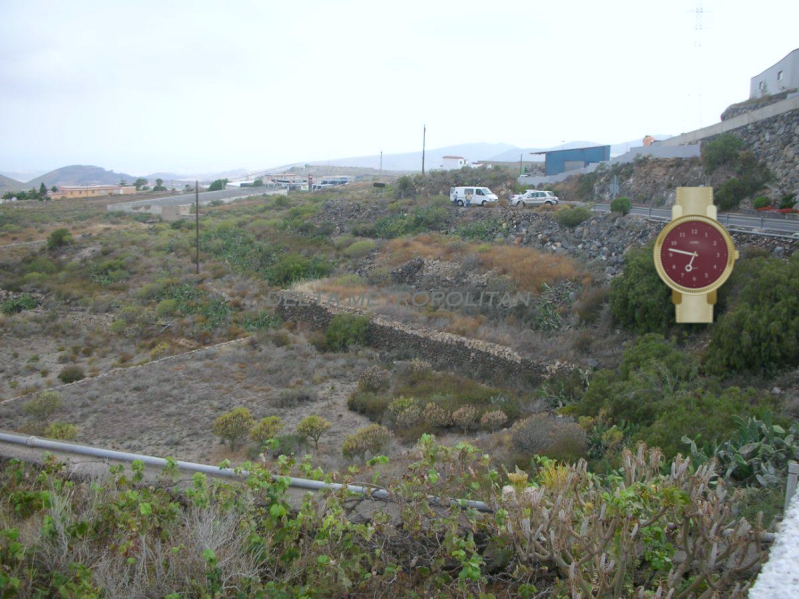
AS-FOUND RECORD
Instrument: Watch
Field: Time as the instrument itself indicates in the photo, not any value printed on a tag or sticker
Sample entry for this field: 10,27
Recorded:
6,47
